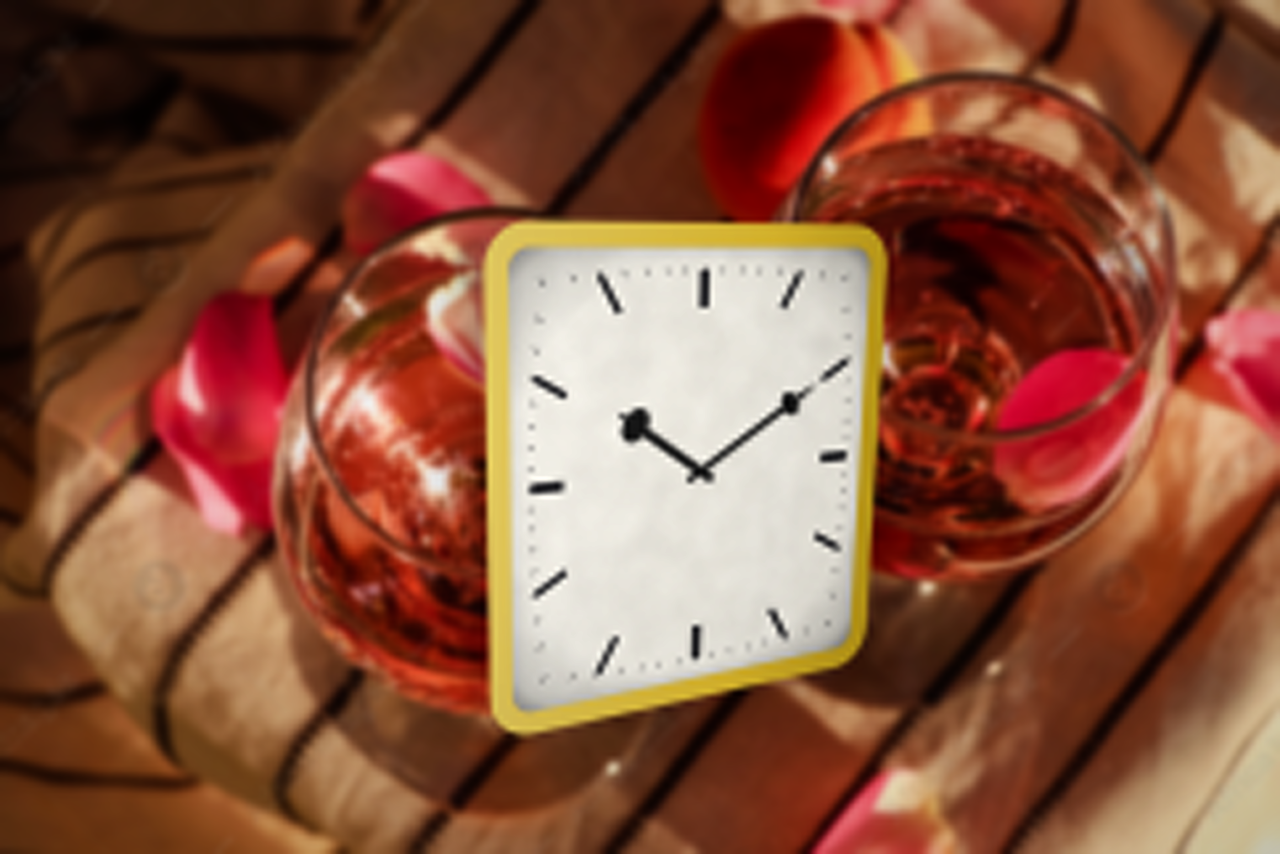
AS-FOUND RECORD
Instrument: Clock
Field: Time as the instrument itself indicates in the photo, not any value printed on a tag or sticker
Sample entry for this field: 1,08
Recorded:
10,10
